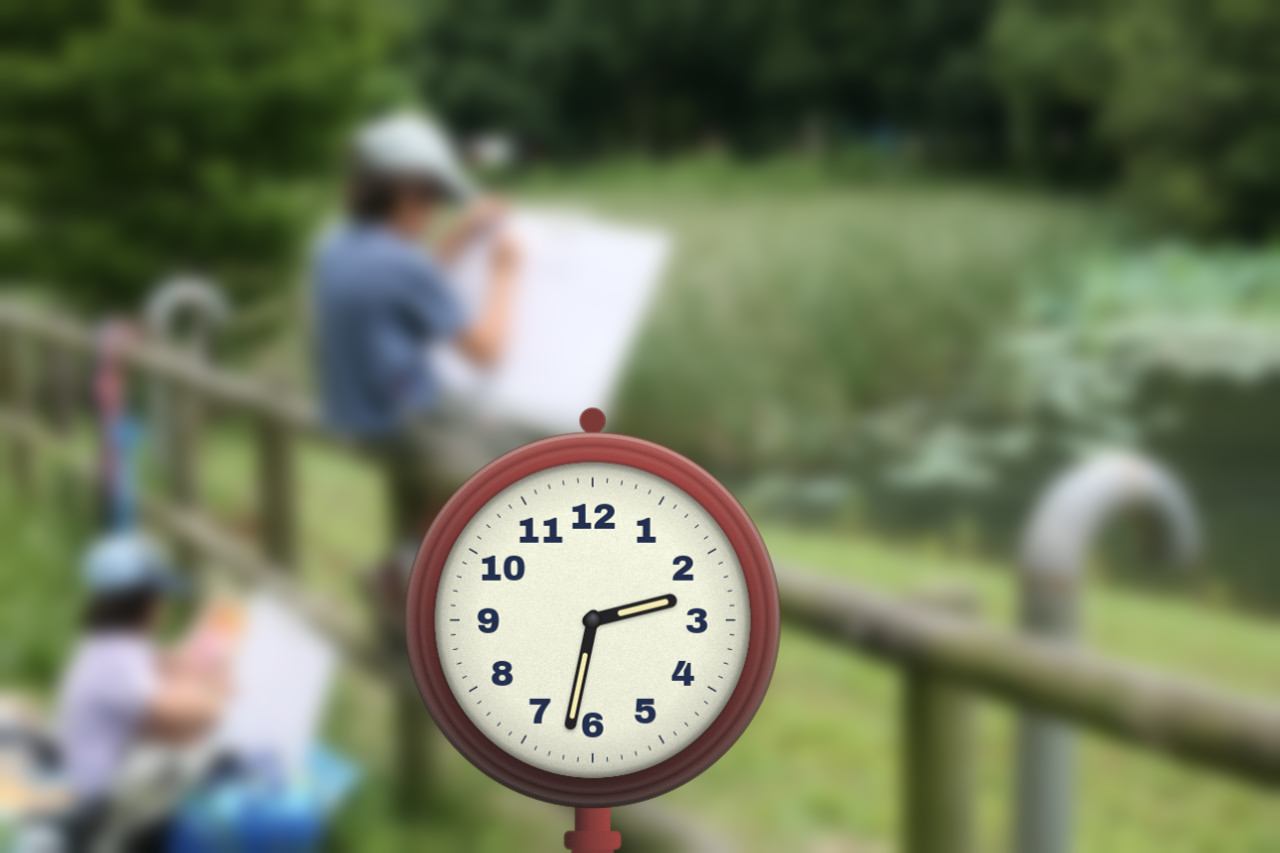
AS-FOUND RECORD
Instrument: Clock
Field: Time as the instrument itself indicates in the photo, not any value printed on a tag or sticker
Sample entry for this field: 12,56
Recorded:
2,32
